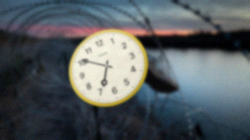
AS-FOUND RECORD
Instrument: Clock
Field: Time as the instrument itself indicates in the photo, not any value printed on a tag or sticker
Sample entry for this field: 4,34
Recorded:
6,51
